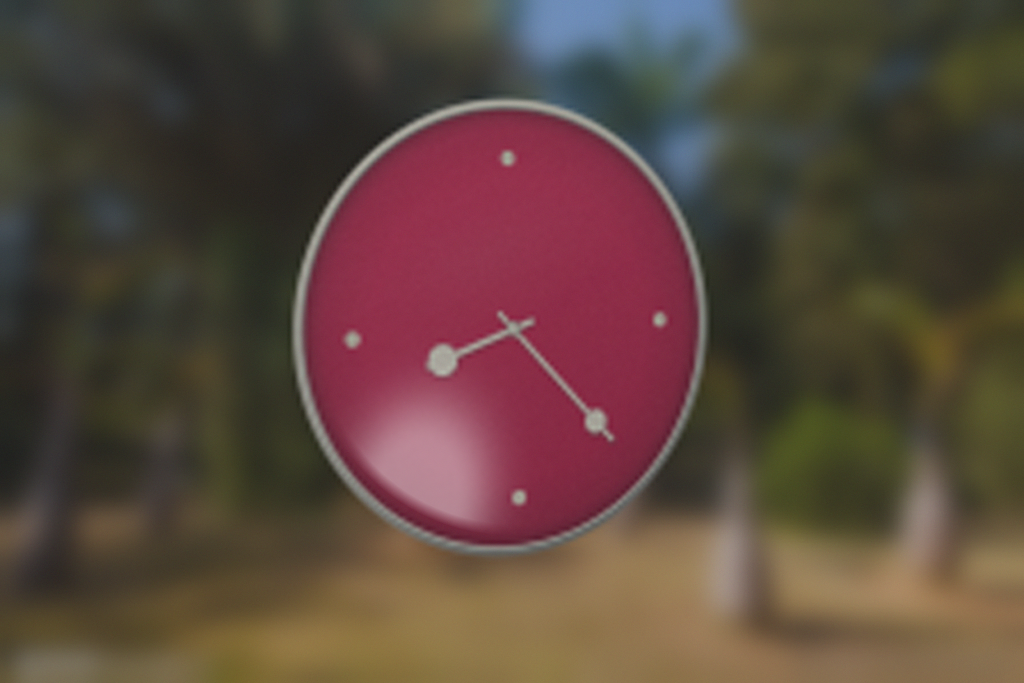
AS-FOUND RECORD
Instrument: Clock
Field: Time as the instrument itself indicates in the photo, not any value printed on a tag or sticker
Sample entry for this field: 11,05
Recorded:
8,23
